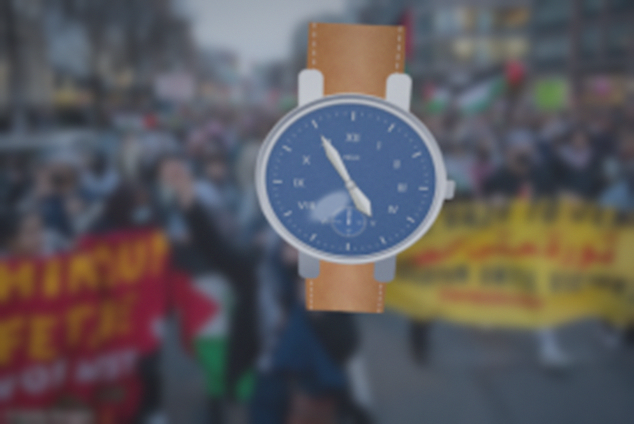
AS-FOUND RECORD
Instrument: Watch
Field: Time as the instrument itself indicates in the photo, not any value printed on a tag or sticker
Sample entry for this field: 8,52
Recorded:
4,55
